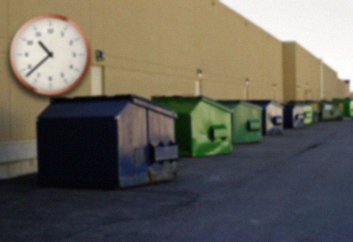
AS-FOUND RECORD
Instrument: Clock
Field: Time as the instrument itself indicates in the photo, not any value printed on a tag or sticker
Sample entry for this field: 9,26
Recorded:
10,38
